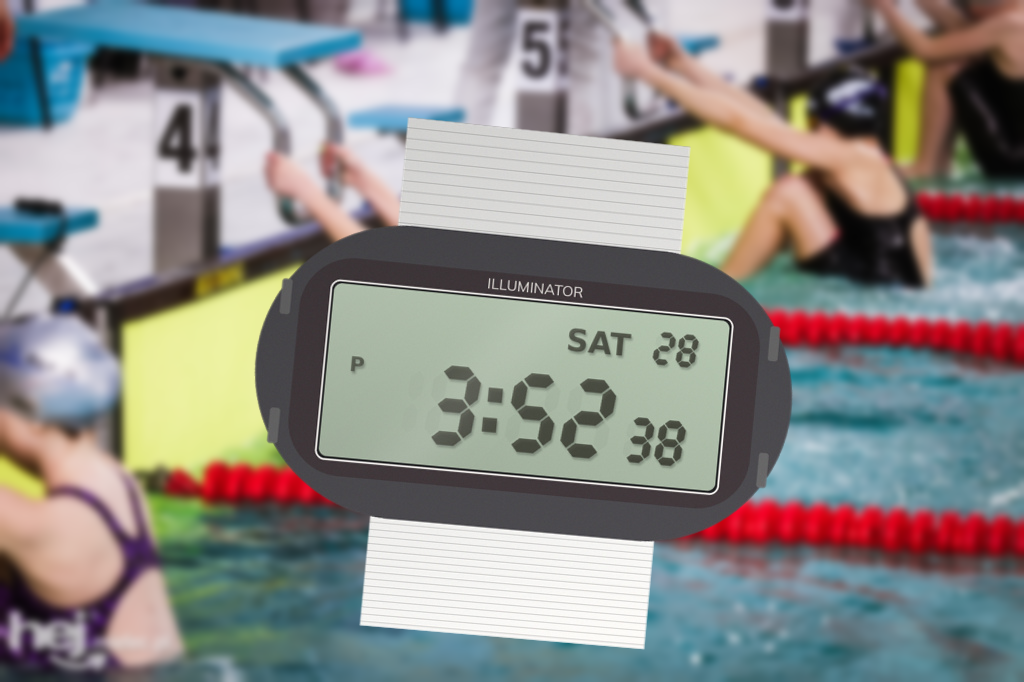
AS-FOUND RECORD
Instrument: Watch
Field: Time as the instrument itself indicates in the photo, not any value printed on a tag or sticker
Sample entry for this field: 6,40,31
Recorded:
3,52,38
